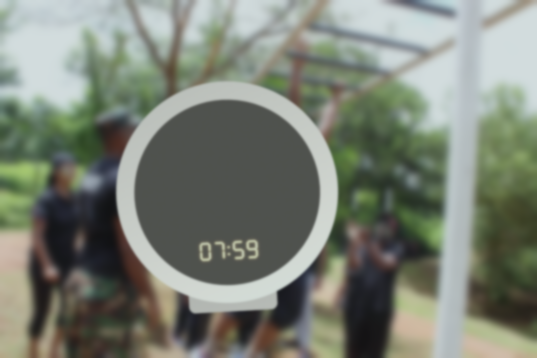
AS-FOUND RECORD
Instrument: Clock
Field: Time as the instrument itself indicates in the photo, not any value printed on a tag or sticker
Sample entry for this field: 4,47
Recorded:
7,59
